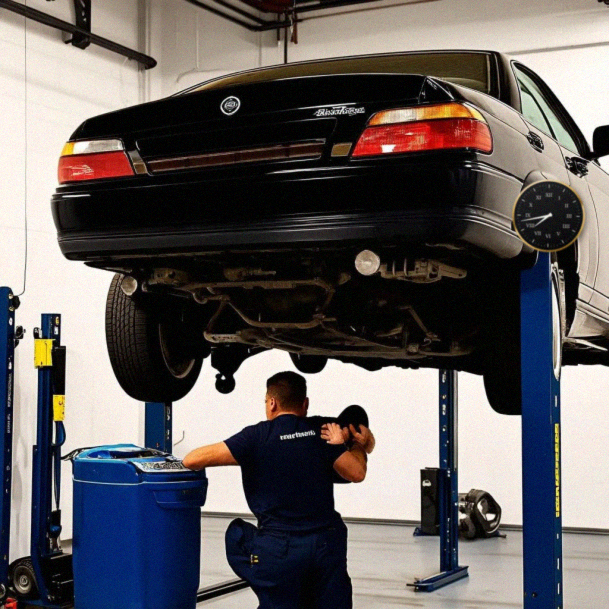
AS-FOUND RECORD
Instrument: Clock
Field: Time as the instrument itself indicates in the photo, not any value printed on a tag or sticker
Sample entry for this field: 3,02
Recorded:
7,43
